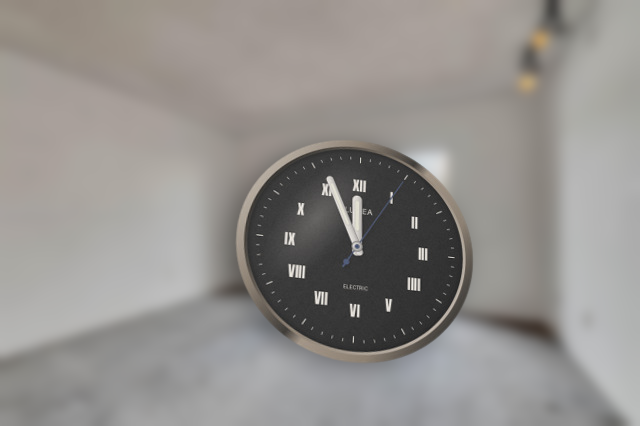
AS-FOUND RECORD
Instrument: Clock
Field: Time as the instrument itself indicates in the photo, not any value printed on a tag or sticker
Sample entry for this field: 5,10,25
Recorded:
11,56,05
